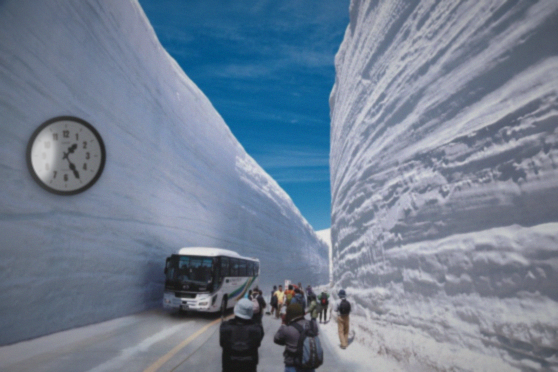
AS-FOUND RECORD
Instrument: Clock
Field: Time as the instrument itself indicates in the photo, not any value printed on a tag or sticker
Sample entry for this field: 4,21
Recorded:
1,25
